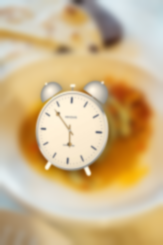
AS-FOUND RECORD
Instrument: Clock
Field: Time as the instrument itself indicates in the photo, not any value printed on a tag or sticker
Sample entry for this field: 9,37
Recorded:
5,53
